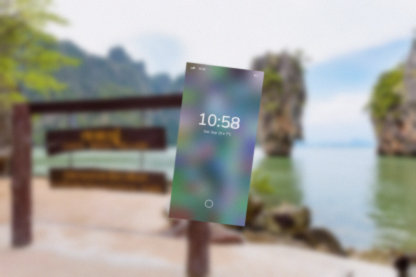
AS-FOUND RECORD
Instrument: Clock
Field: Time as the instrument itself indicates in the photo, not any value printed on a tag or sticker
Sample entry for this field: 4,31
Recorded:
10,58
